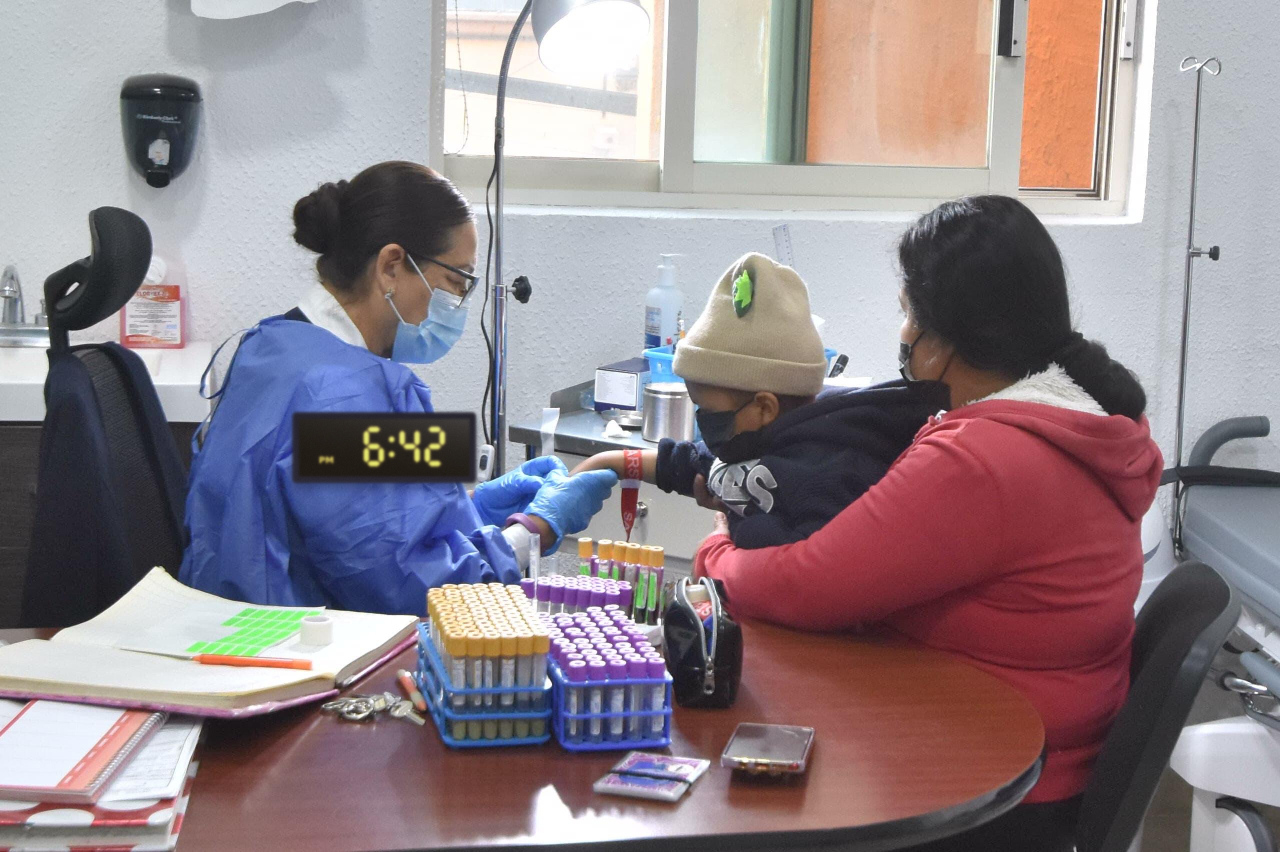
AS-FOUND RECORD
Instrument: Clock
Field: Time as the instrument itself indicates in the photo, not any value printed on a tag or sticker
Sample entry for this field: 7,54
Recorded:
6,42
